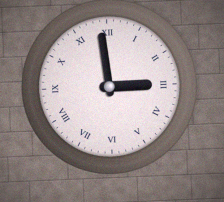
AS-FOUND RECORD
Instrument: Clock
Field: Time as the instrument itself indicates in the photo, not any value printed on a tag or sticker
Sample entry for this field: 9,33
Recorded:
2,59
